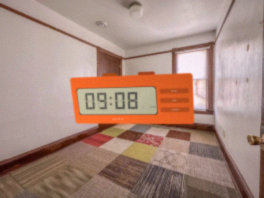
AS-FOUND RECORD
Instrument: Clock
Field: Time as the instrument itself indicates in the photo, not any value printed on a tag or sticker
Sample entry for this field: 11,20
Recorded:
9,08
